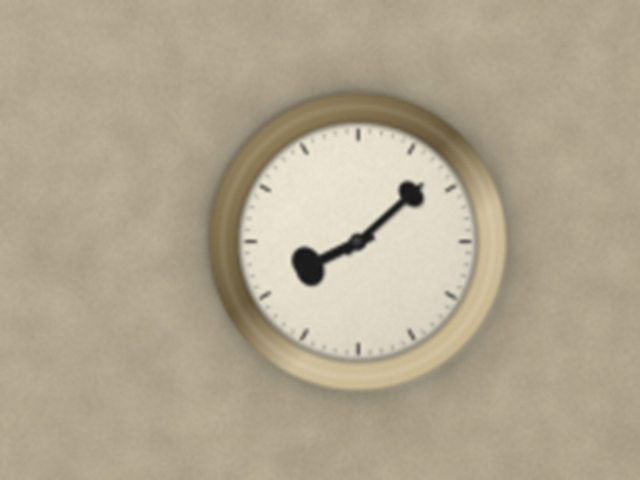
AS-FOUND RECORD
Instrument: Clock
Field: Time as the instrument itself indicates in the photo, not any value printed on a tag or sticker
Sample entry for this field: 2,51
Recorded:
8,08
